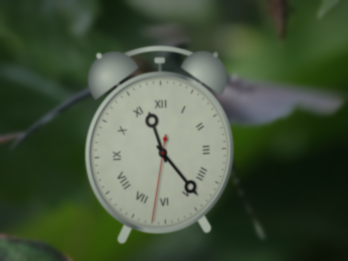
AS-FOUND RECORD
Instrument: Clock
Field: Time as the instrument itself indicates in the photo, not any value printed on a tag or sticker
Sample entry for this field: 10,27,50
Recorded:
11,23,32
